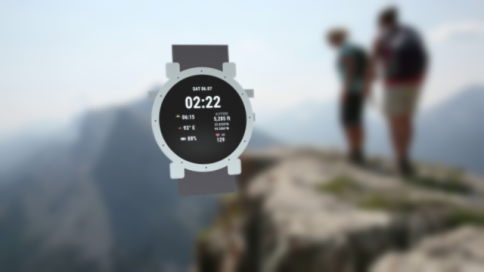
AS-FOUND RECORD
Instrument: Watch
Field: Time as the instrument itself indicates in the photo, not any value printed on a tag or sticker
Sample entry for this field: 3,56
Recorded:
2,22
